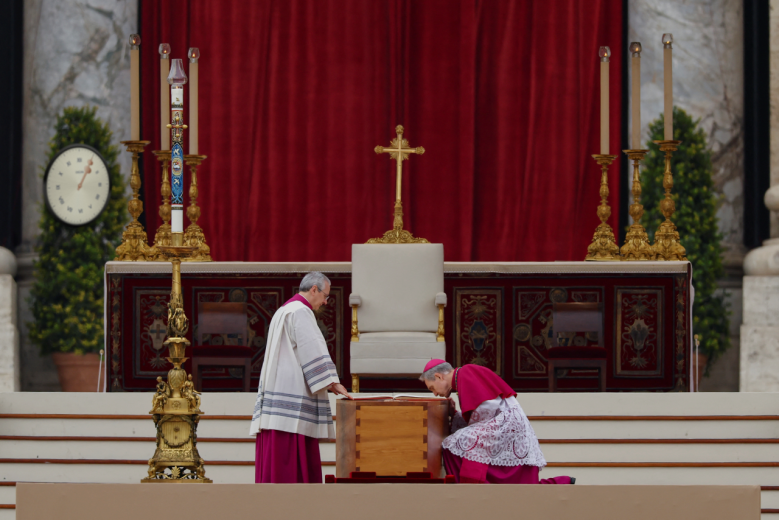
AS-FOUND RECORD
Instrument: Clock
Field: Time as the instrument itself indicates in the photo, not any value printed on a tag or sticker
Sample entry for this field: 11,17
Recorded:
1,05
